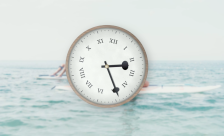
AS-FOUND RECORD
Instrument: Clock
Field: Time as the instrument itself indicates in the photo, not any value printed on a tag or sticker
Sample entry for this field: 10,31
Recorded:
2,24
